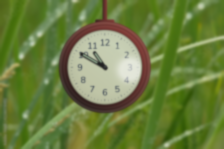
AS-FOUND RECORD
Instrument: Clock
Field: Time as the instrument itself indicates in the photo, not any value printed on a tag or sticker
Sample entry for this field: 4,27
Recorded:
10,50
